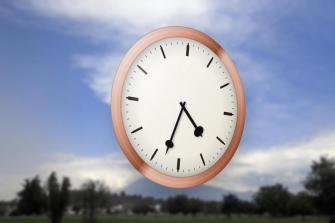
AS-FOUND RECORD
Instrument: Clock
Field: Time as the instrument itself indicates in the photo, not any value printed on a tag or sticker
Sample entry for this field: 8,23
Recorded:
4,33
